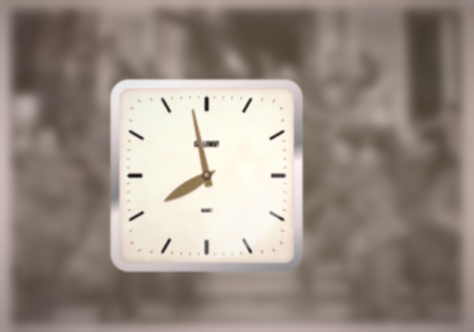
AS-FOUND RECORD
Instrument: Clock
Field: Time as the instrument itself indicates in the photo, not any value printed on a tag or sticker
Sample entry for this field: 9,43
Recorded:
7,58
